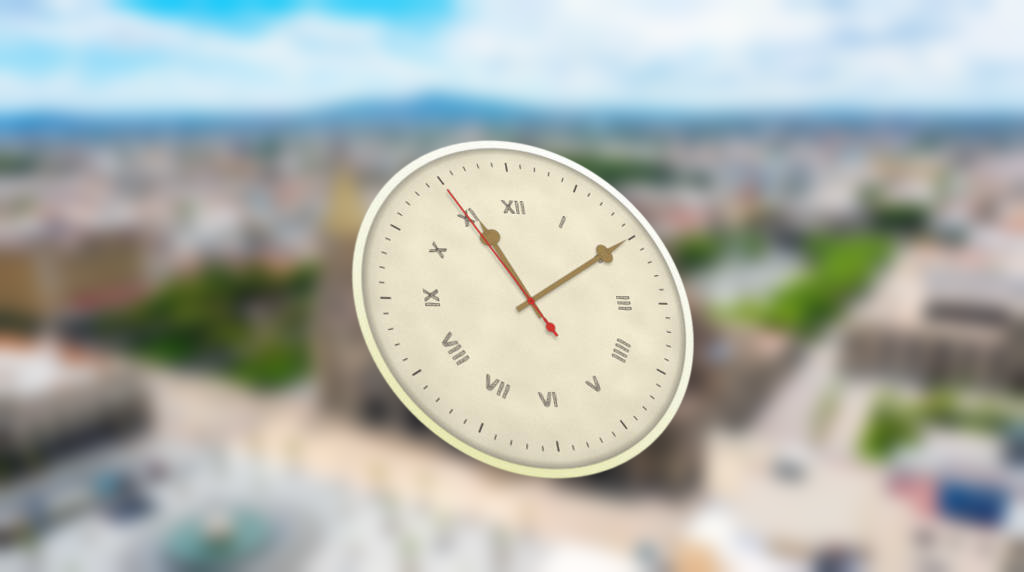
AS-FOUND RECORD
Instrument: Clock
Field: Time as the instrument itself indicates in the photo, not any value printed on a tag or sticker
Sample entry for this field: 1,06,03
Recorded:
11,09,55
